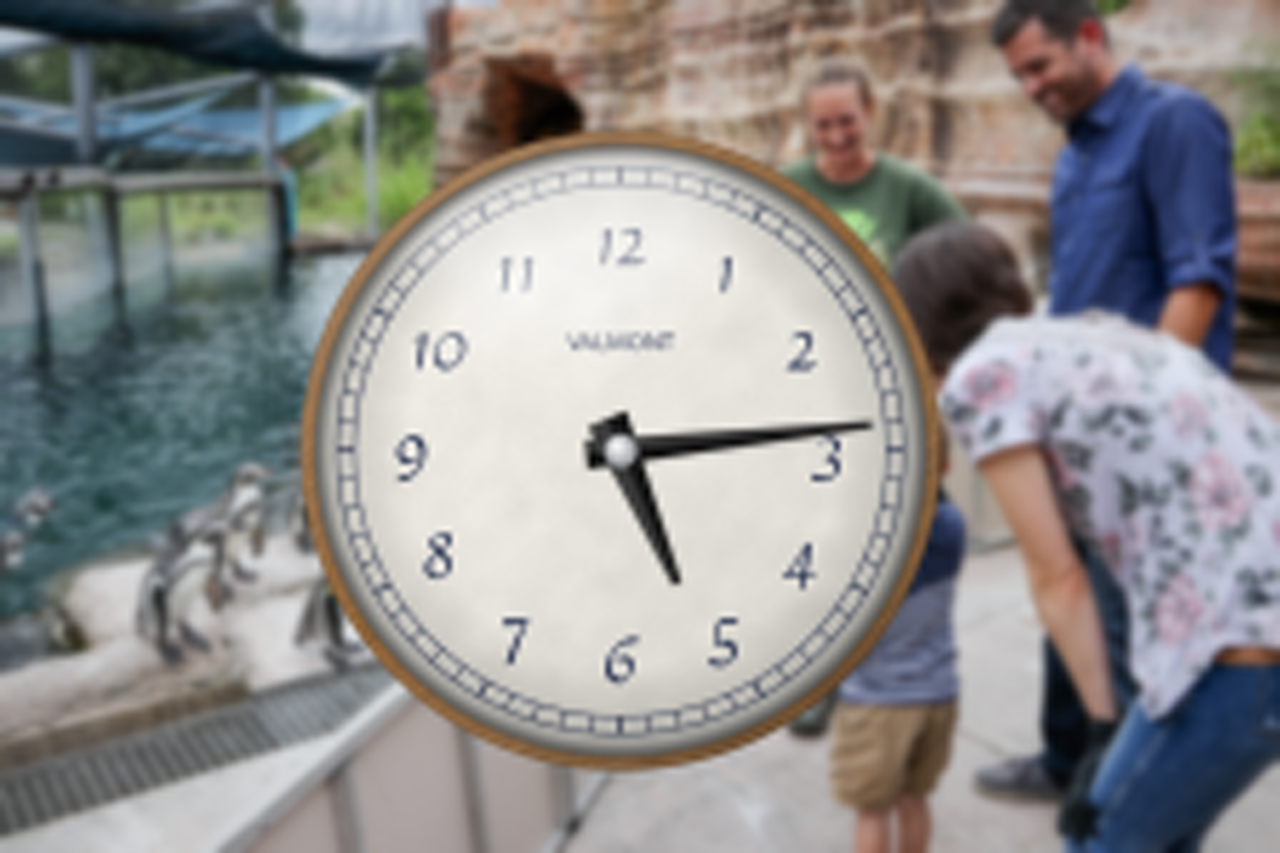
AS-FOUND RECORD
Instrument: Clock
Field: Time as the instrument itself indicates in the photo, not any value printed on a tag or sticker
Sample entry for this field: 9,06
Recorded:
5,14
